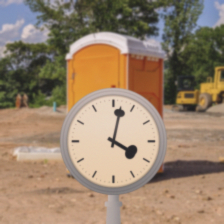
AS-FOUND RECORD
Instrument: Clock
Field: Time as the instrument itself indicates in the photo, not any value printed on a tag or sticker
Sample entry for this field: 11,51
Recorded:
4,02
